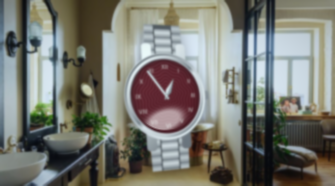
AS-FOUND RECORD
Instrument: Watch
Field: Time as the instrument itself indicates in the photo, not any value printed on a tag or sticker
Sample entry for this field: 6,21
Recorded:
12,54
